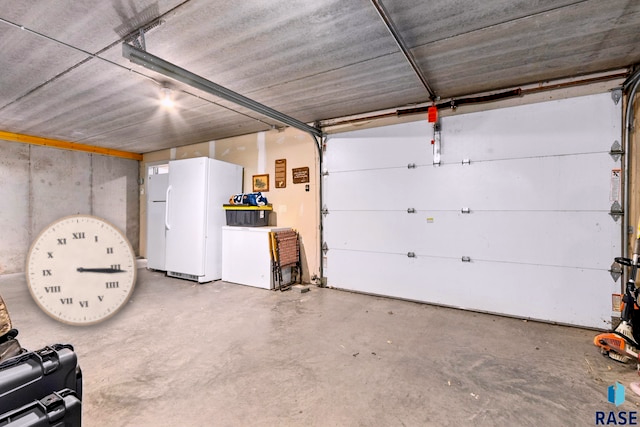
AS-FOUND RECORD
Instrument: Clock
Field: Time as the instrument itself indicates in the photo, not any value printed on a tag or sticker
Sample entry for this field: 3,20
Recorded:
3,16
